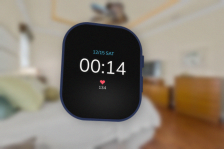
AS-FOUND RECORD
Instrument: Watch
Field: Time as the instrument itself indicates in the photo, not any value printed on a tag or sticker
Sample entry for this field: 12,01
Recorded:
0,14
